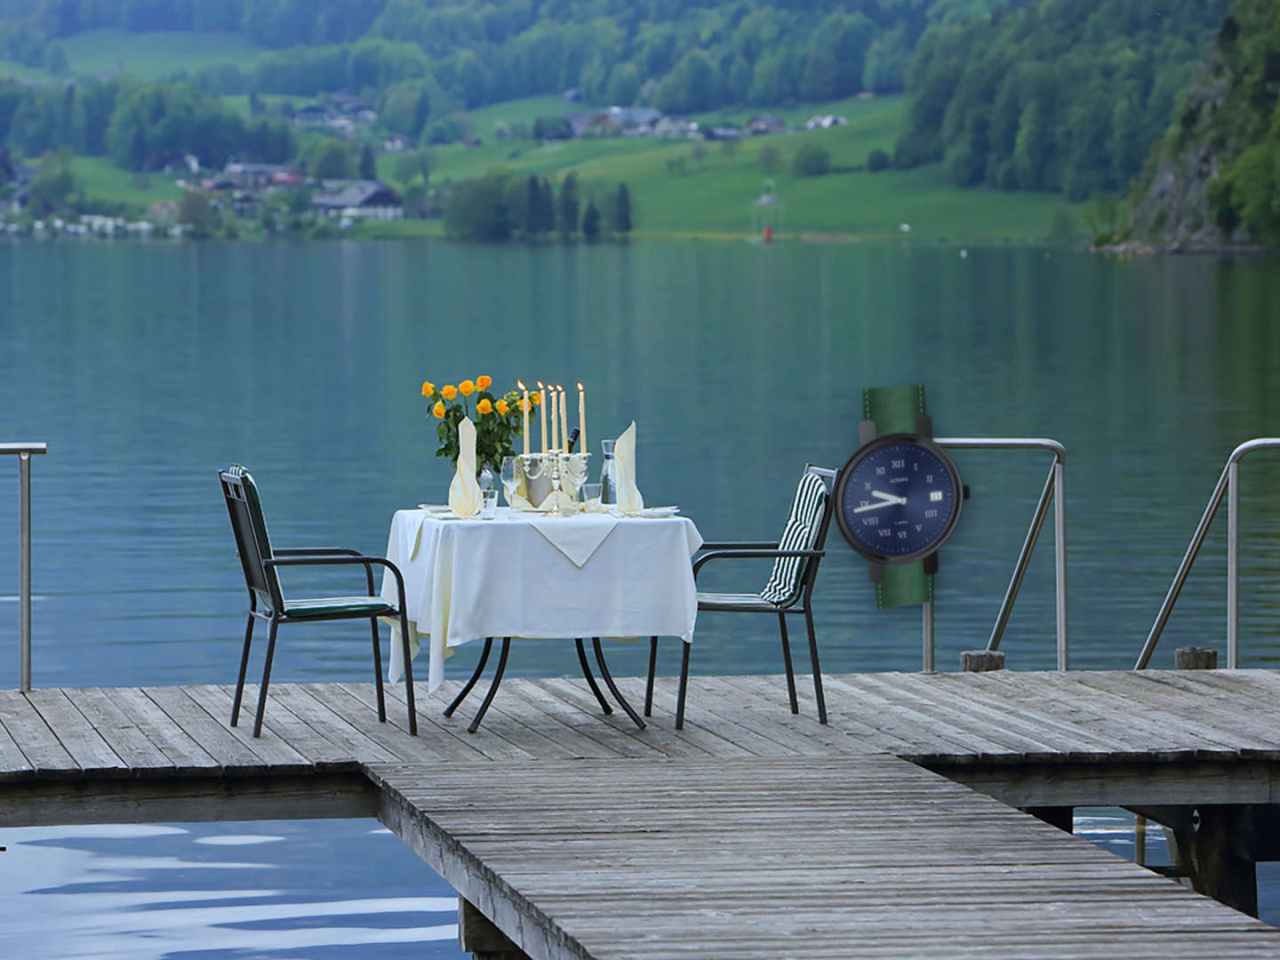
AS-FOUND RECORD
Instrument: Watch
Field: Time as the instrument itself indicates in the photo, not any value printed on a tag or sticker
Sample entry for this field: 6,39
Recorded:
9,44
